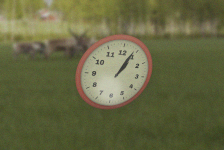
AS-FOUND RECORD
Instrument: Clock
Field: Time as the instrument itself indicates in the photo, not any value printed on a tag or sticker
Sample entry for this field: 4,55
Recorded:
1,04
